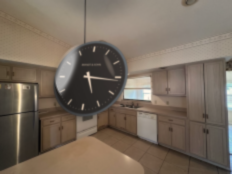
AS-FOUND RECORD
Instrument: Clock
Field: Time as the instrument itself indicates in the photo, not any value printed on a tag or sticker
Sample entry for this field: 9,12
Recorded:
5,16
